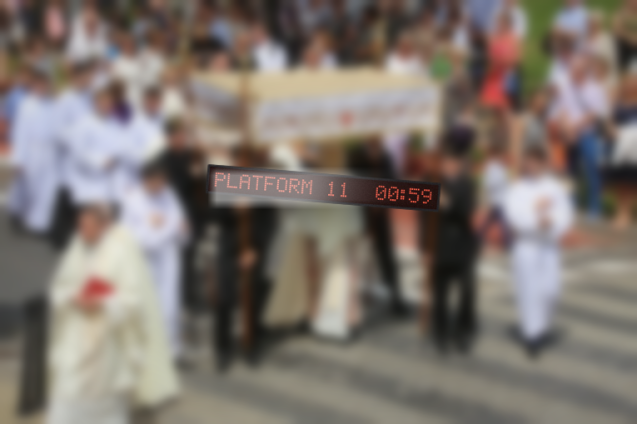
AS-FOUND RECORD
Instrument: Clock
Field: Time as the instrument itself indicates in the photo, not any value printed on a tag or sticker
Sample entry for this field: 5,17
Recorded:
0,59
